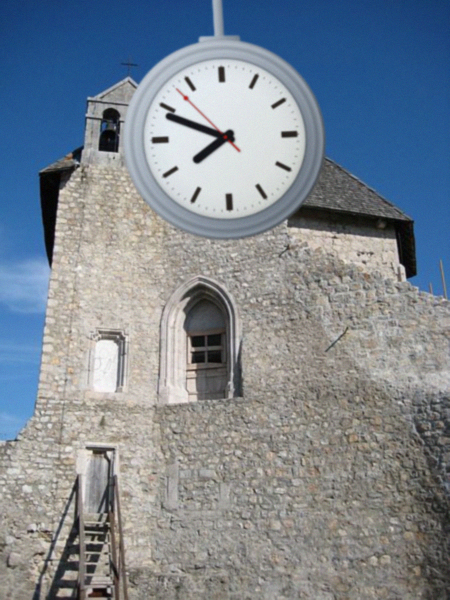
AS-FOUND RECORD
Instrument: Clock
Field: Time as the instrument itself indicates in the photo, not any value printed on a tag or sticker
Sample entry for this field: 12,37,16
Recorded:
7,48,53
